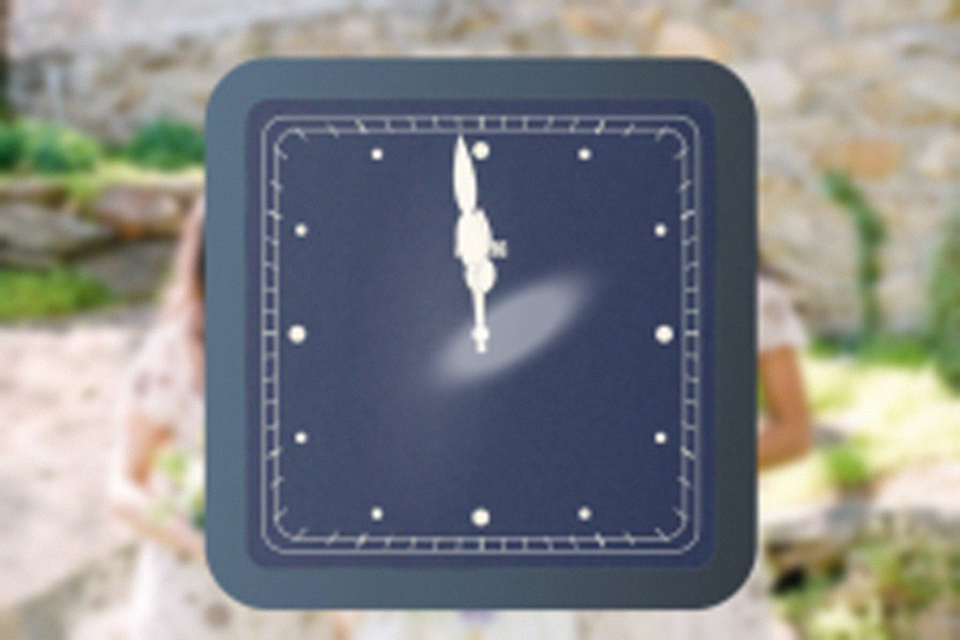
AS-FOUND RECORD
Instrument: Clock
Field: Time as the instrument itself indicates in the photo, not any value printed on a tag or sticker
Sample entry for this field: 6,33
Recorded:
11,59
